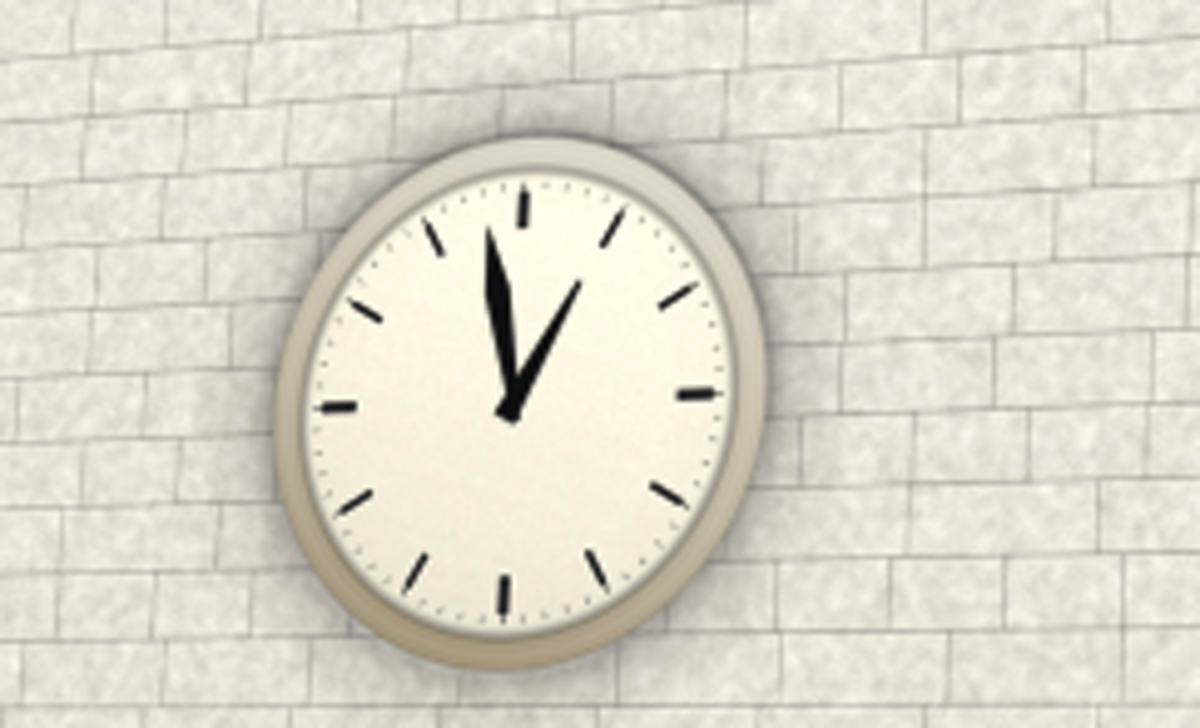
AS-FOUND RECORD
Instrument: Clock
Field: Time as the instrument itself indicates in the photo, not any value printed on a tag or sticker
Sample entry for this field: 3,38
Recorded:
12,58
